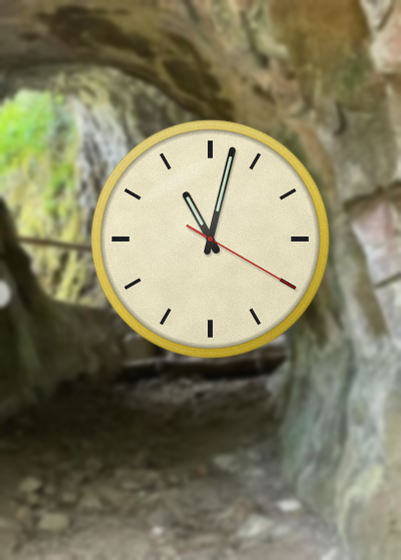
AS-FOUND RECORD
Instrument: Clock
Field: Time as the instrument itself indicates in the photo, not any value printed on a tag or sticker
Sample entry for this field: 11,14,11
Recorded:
11,02,20
